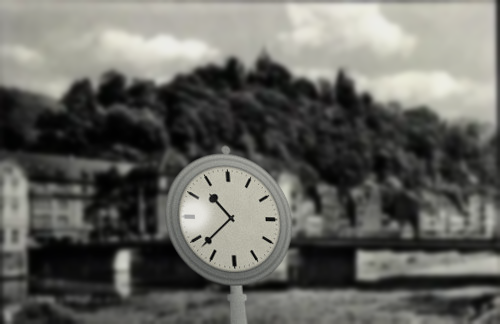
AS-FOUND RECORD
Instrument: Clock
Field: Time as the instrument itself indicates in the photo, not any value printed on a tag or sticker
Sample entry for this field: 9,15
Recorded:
10,38
